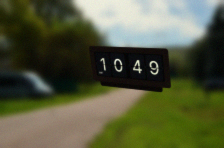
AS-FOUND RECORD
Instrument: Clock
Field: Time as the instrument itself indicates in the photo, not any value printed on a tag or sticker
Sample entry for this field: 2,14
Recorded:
10,49
